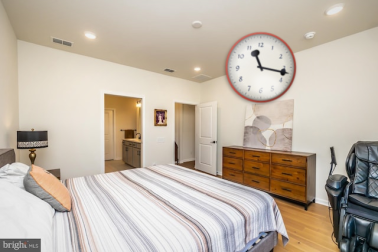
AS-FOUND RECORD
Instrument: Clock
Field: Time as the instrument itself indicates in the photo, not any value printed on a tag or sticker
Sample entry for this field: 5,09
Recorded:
11,17
